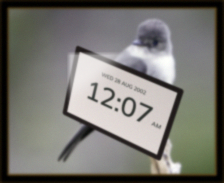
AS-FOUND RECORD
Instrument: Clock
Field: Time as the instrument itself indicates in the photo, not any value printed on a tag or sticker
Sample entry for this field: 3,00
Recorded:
12,07
